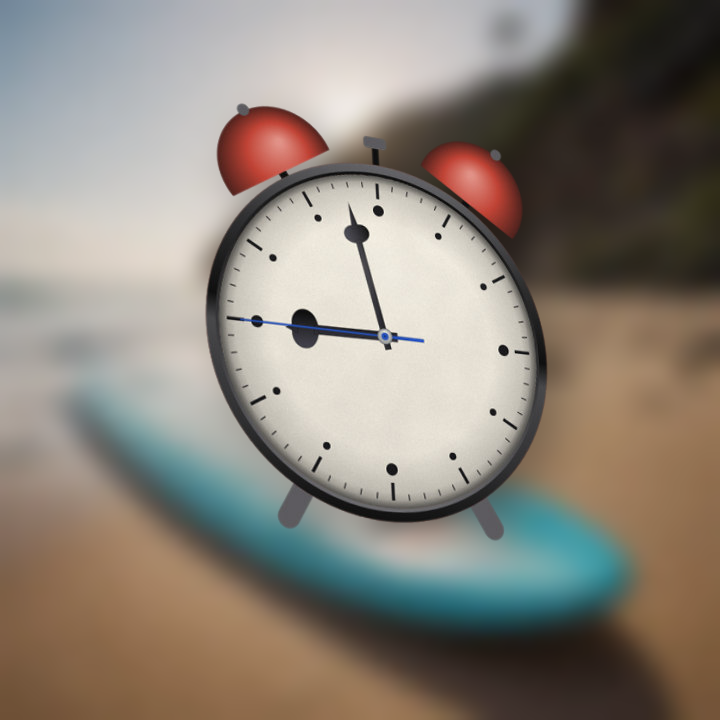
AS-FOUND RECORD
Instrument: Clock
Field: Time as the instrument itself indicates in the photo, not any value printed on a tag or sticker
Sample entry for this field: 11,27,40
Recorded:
8,57,45
